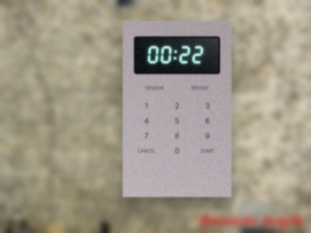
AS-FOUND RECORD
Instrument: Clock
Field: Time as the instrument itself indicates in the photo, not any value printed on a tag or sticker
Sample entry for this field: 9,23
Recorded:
0,22
